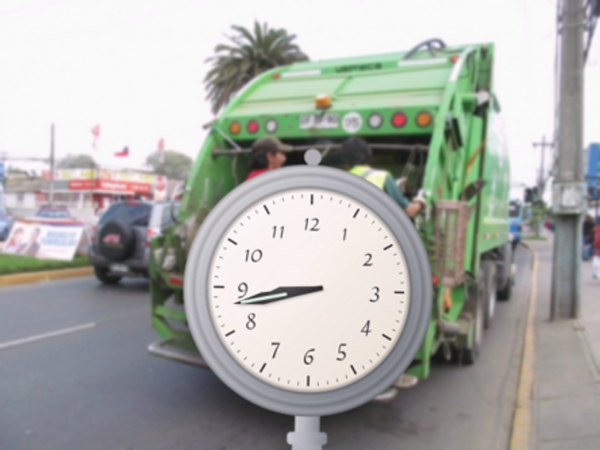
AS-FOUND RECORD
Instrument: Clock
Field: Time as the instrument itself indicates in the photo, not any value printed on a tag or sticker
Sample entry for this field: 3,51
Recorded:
8,43
